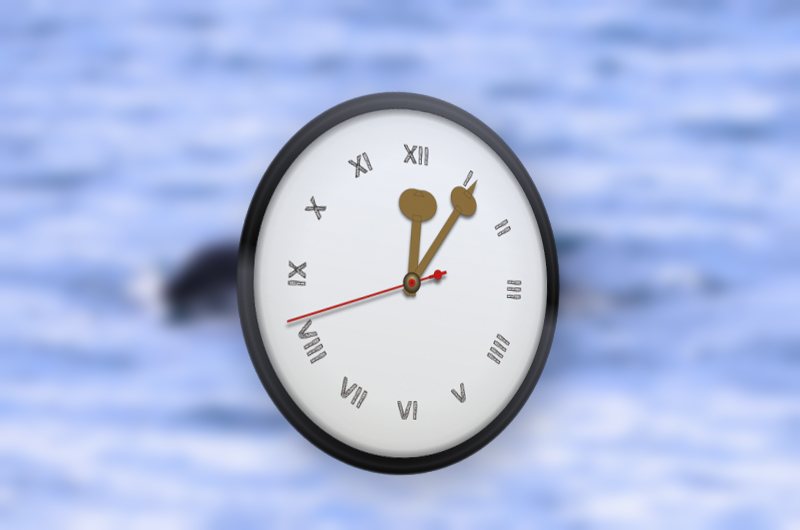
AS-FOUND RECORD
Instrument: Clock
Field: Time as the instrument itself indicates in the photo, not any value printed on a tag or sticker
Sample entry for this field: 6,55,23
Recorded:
12,05,42
